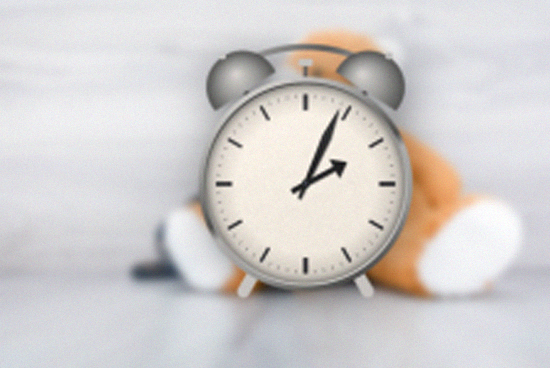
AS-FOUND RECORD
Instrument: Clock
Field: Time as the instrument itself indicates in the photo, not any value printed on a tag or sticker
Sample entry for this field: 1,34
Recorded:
2,04
